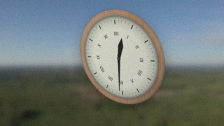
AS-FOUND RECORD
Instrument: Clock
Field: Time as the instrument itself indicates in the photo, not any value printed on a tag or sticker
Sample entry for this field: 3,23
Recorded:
12,31
